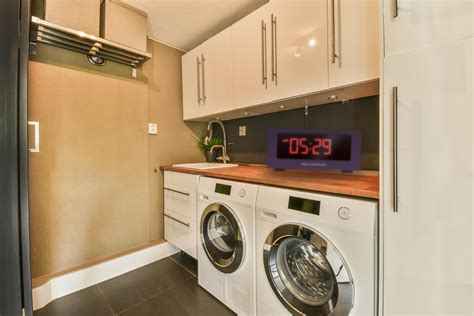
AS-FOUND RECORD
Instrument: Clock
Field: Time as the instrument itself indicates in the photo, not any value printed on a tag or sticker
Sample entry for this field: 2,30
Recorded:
5,29
